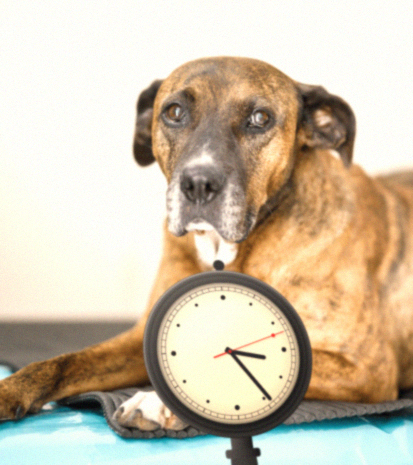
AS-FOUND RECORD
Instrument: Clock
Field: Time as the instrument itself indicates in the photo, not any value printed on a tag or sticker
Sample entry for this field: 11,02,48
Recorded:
3,24,12
